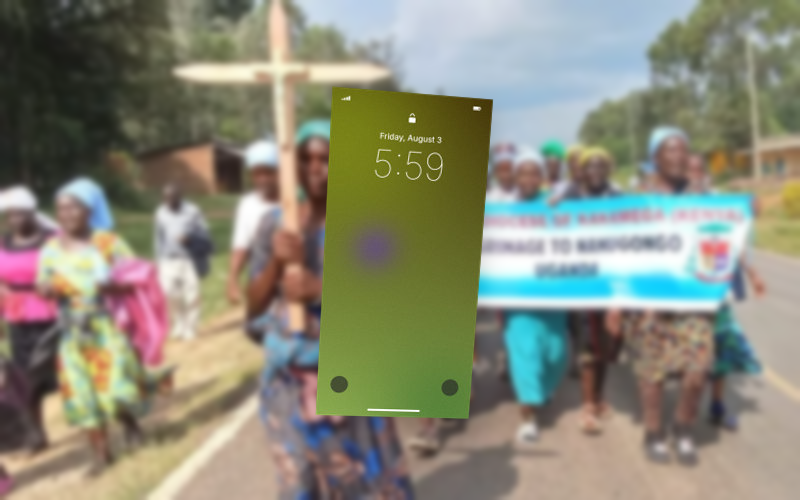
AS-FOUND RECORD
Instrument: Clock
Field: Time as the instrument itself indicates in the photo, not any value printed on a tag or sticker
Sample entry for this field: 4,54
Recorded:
5,59
